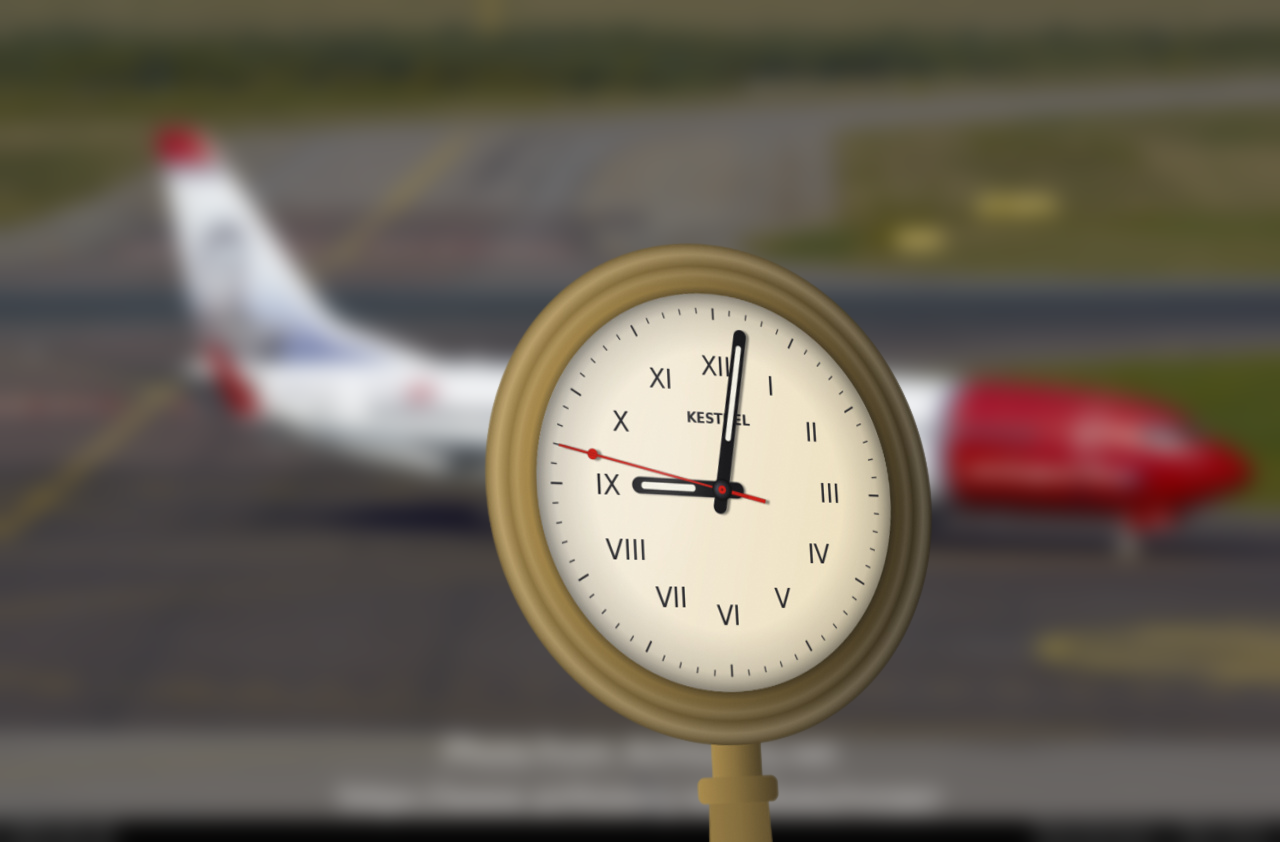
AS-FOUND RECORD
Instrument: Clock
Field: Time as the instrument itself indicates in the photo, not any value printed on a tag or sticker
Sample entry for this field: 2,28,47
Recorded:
9,01,47
